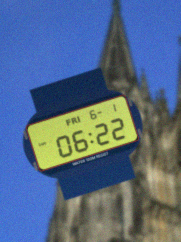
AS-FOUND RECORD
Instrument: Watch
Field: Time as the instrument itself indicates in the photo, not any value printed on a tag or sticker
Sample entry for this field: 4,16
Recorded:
6,22
